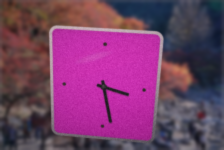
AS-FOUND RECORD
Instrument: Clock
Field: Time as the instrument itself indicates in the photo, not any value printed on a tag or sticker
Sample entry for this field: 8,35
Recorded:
3,28
